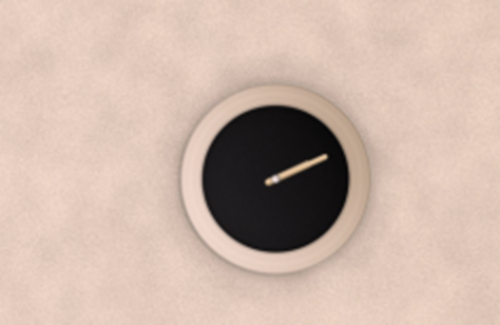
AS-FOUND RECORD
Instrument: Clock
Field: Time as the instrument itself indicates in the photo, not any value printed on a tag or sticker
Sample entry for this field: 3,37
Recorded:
2,11
